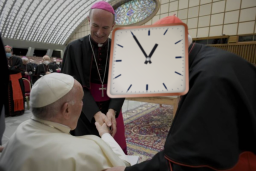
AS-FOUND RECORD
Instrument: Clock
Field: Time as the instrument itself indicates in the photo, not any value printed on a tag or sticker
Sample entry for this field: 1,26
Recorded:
12,55
